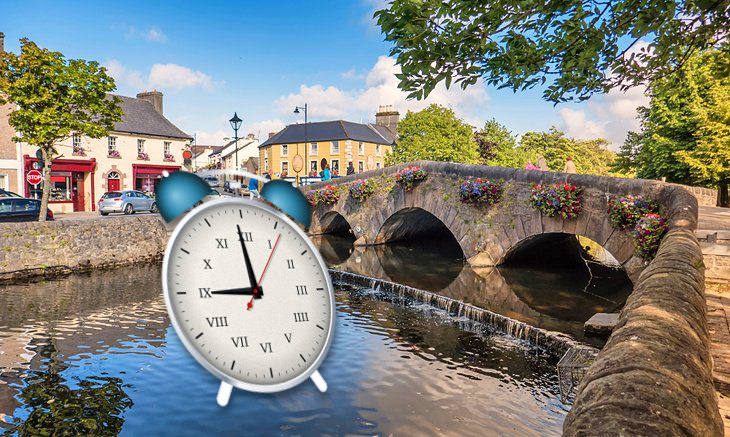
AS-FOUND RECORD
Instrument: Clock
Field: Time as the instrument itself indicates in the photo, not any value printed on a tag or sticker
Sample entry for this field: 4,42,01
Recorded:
8,59,06
